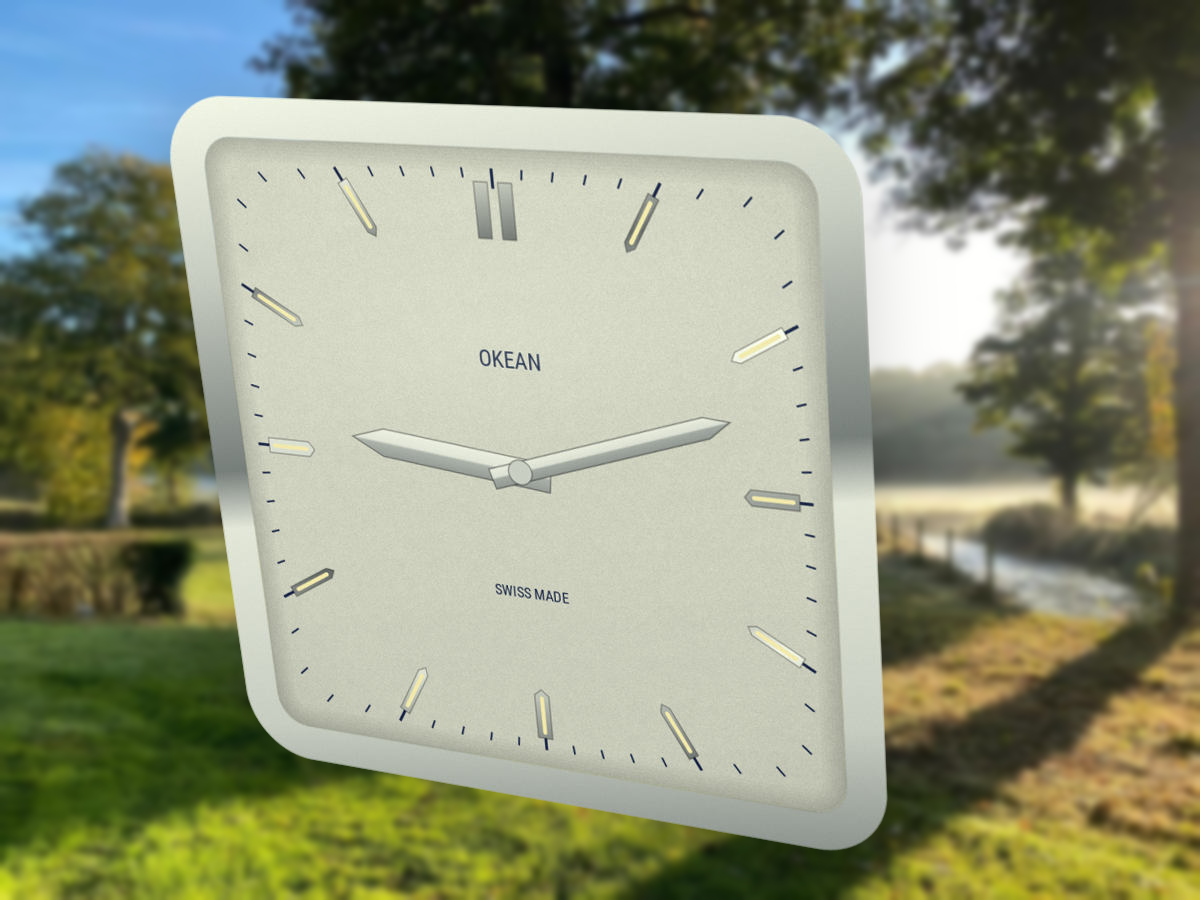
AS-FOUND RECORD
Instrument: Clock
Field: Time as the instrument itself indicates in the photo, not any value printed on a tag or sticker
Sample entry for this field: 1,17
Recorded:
9,12
